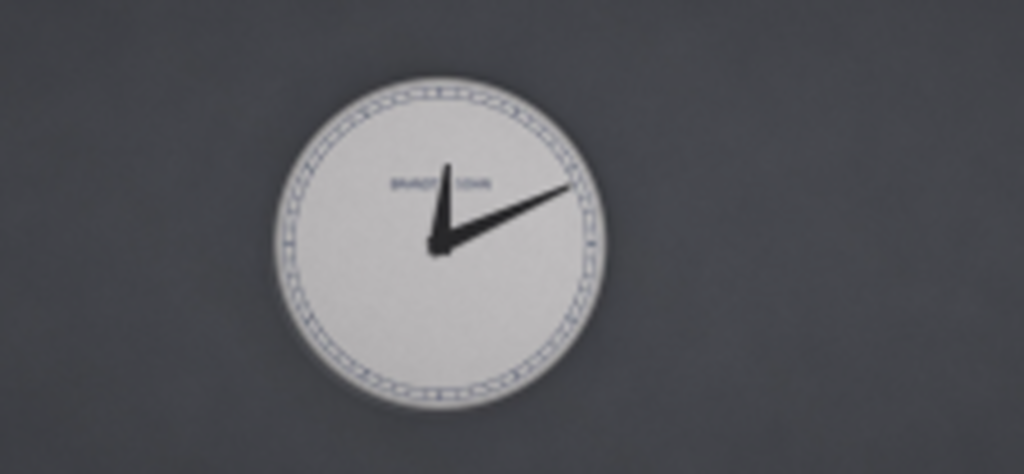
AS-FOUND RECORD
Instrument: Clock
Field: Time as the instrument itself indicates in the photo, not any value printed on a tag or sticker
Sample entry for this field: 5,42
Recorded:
12,11
